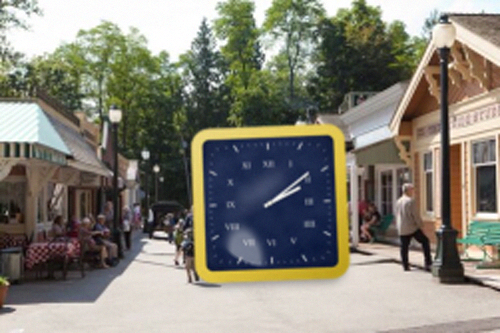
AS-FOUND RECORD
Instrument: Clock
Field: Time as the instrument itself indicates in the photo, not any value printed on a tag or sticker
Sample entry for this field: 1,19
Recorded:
2,09
